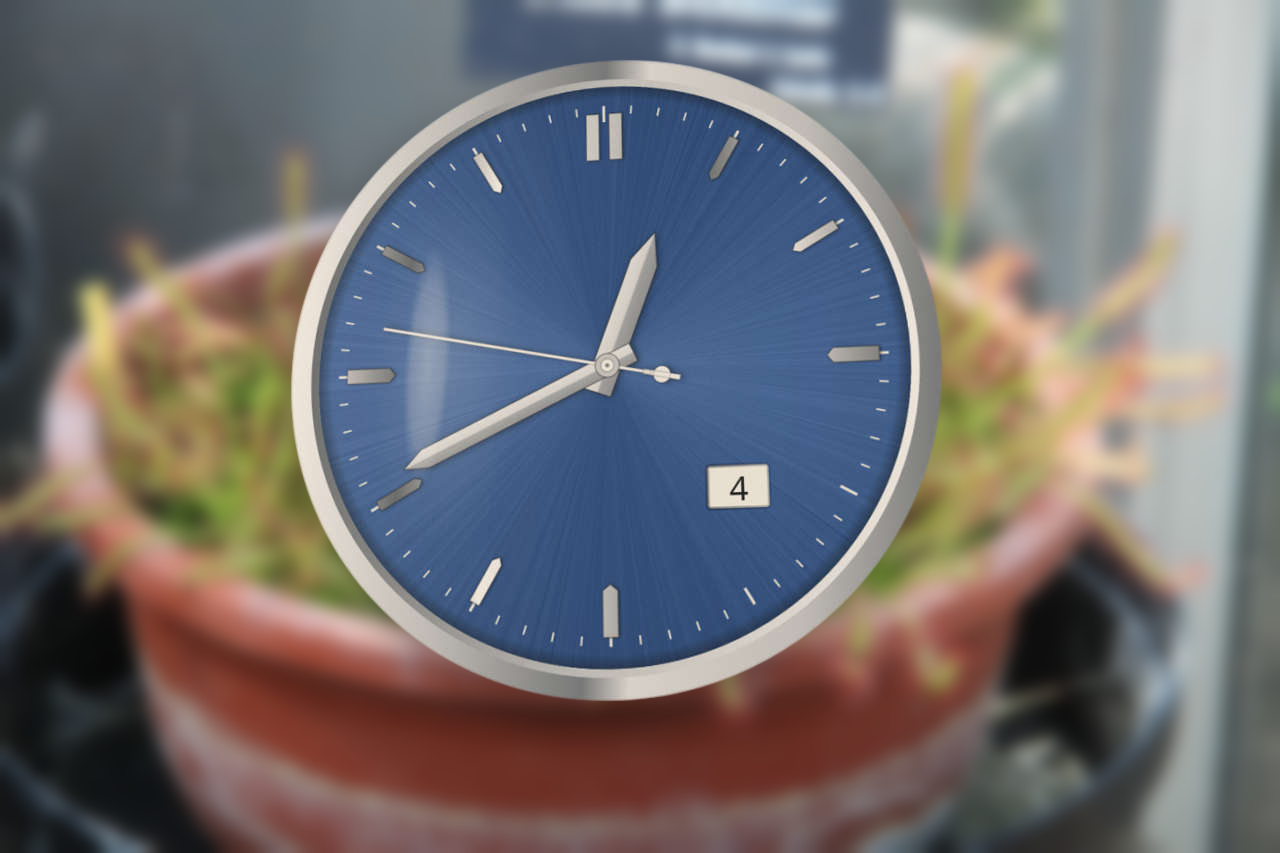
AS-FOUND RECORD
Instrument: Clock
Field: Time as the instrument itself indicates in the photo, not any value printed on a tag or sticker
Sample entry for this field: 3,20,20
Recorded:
12,40,47
